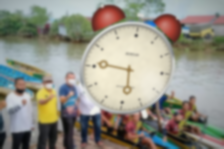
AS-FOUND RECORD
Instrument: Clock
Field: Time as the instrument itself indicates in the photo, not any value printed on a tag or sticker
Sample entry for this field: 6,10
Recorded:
5,46
